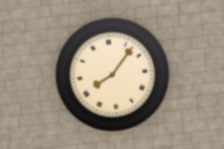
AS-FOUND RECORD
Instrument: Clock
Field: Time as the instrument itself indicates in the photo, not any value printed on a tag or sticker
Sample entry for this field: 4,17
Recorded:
8,07
